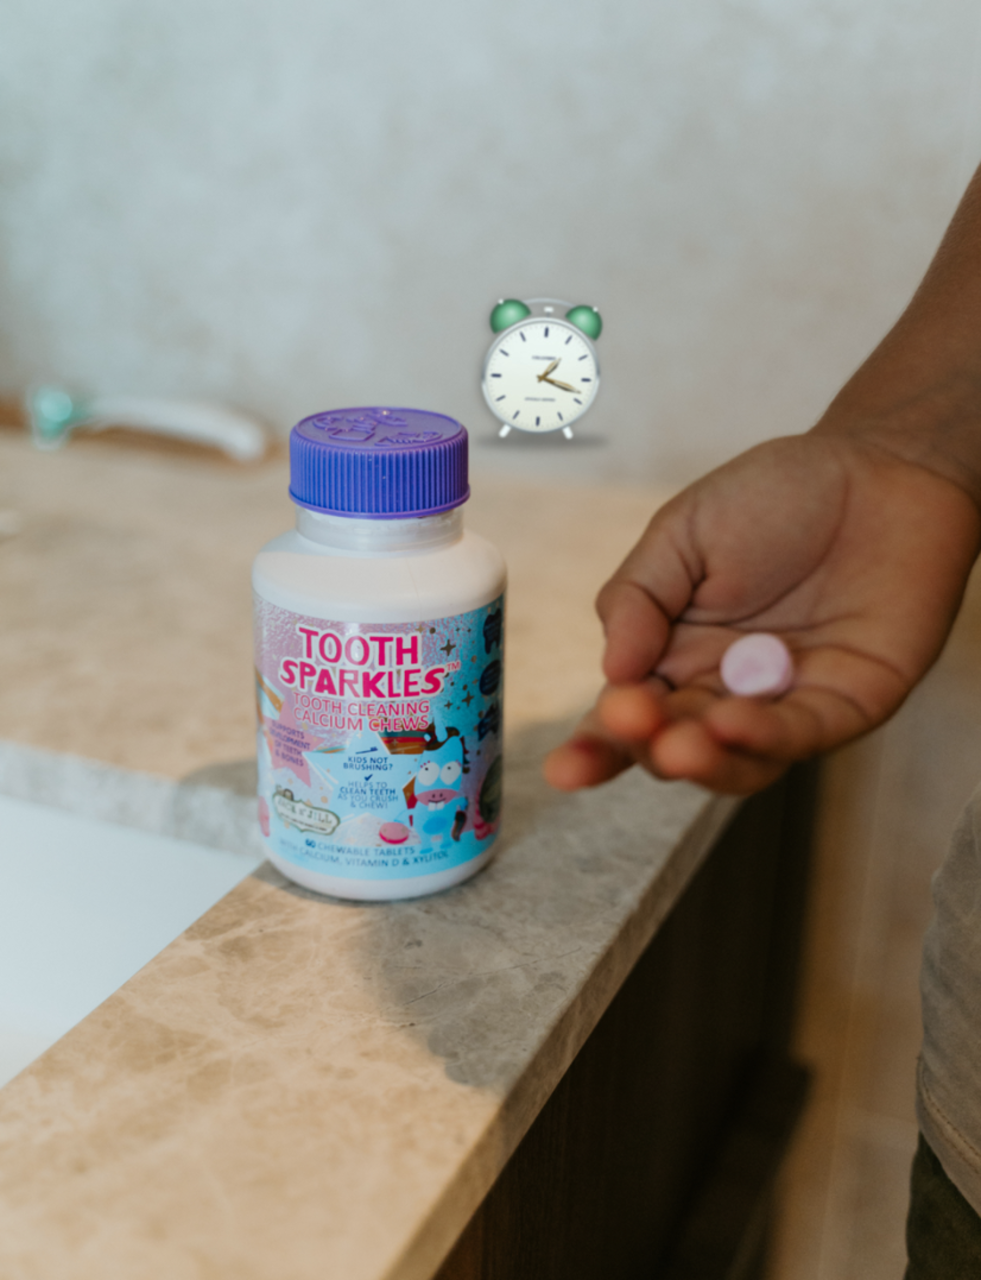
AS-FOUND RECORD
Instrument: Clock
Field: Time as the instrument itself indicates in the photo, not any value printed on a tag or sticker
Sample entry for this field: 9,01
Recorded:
1,18
